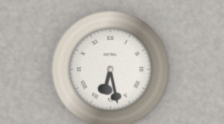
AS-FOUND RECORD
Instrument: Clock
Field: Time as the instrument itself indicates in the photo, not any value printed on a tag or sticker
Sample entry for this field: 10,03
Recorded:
6,28
